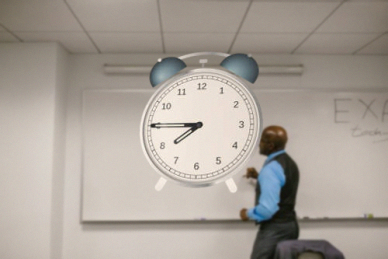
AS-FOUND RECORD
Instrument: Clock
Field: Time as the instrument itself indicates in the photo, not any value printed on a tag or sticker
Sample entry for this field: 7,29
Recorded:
7,45
